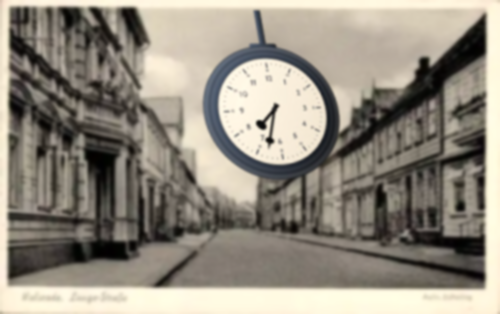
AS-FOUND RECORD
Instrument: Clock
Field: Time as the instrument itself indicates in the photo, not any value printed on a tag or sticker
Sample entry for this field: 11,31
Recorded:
7,33
